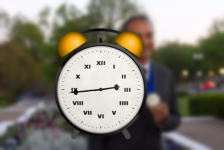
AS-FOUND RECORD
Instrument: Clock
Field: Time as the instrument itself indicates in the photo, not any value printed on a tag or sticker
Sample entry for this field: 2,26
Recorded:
2,44
